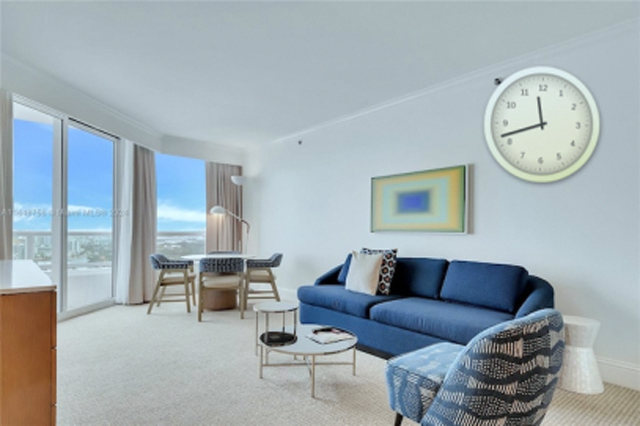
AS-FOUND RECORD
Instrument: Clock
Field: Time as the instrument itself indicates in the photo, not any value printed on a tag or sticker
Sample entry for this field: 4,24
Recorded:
11,42
